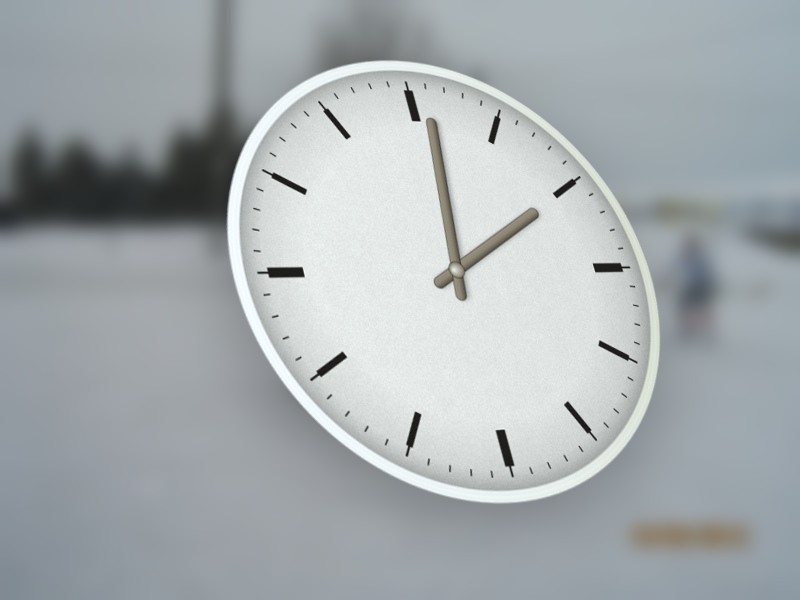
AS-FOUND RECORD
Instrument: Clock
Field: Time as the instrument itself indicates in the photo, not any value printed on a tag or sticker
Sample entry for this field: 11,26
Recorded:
2,01
